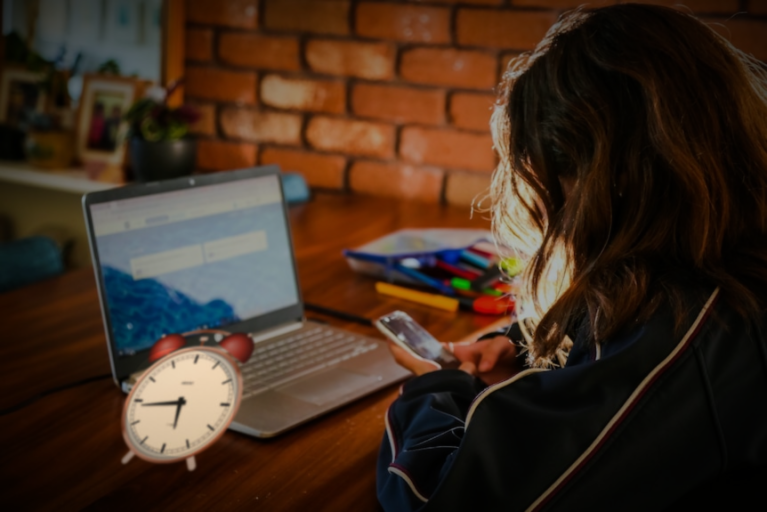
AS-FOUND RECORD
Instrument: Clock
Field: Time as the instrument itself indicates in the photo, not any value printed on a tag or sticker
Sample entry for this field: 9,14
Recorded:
5,44
